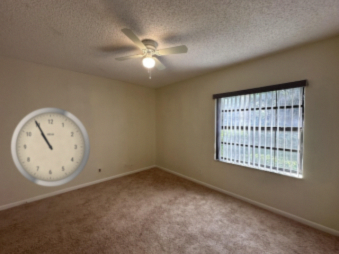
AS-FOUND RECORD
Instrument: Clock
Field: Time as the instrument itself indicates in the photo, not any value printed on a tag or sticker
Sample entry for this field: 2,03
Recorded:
10,55
